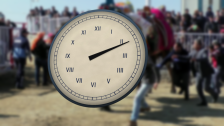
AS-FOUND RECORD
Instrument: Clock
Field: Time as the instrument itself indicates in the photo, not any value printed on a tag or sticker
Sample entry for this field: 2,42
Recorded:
2,11
